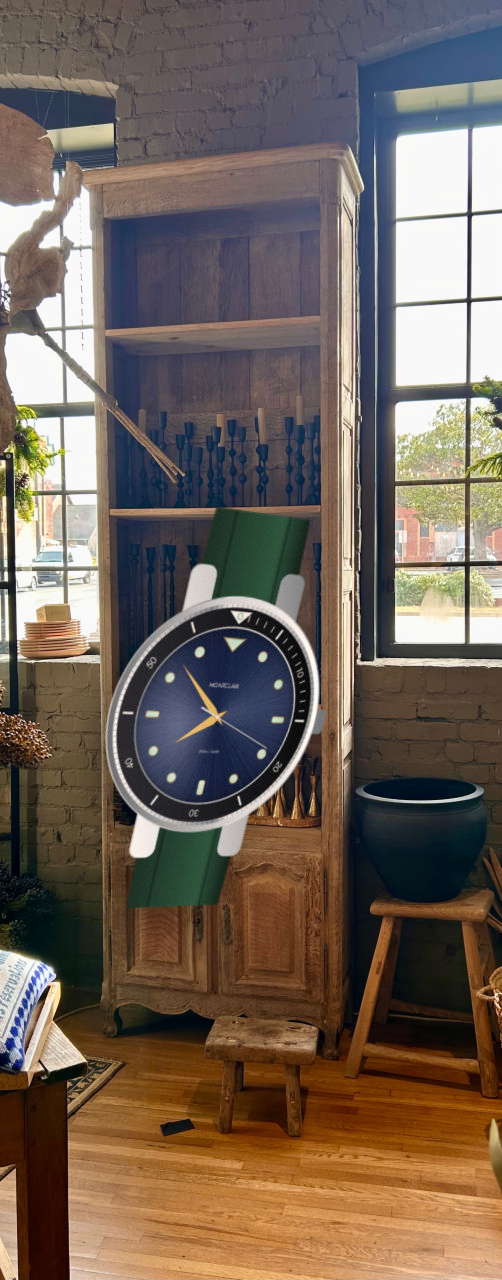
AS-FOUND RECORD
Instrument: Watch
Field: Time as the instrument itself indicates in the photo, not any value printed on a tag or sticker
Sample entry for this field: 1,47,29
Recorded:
7,52,19
